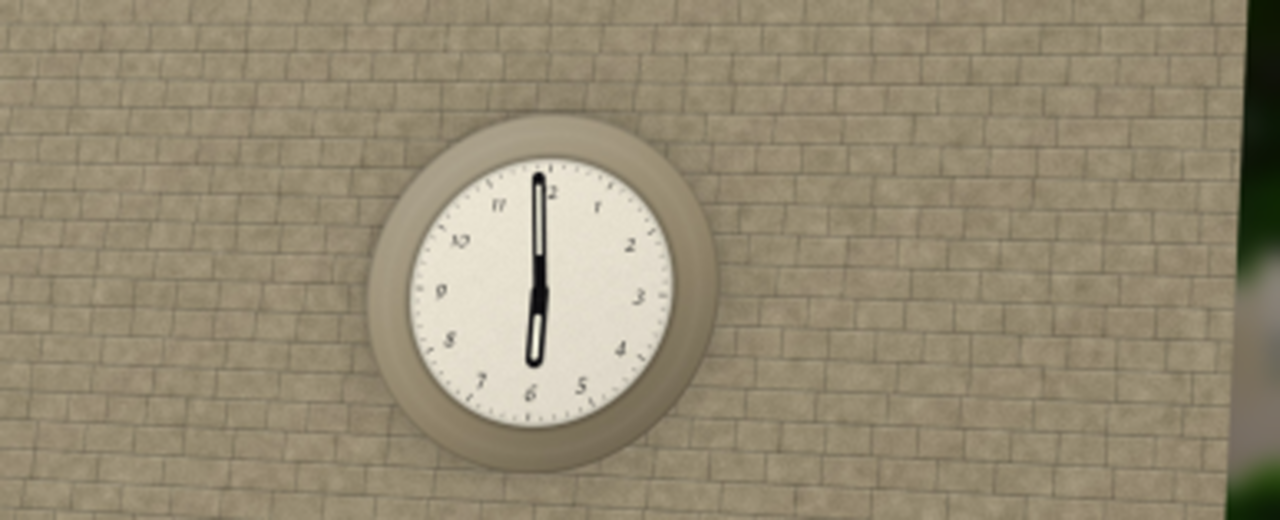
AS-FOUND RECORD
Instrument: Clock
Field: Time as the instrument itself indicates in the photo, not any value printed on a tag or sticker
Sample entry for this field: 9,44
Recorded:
5,59
